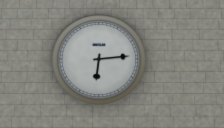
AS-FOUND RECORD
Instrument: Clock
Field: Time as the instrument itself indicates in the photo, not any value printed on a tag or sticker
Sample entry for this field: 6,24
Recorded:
6,14
